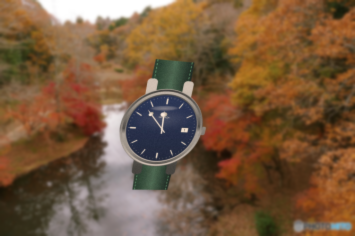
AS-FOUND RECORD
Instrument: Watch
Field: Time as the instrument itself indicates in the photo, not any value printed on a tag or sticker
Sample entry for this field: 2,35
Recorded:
11,53
